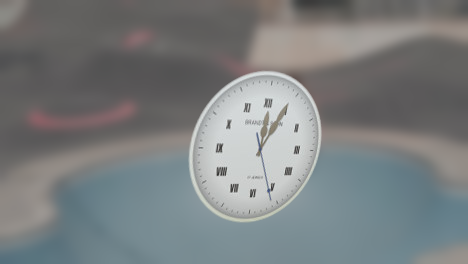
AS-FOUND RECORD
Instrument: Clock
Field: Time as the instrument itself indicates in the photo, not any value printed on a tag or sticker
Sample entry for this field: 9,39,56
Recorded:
12,04,26
